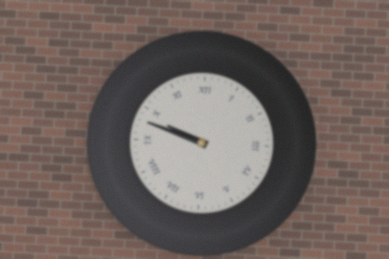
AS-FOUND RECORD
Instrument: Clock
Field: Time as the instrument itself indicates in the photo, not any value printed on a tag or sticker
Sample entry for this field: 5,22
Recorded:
9,48
